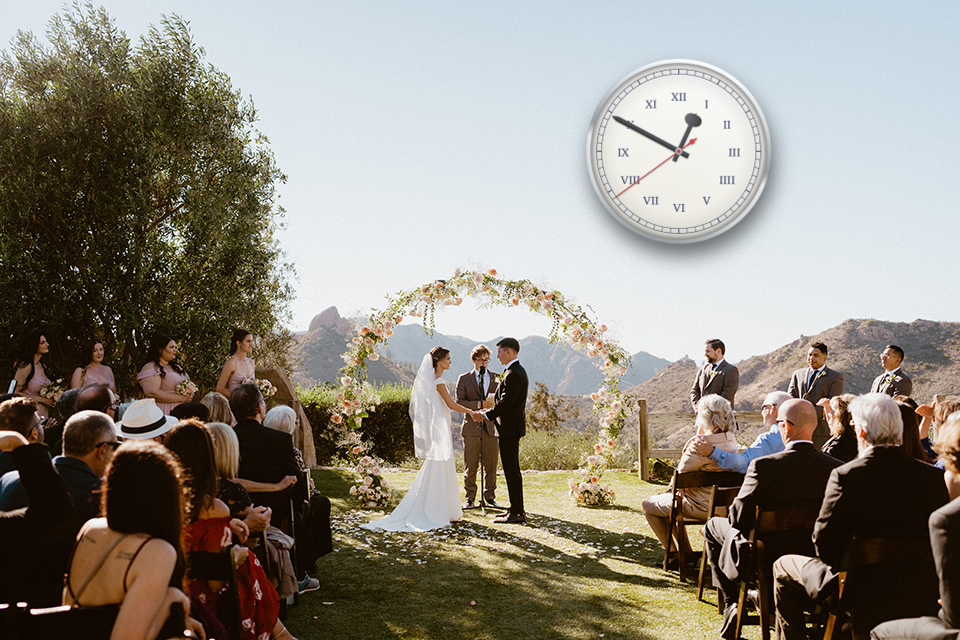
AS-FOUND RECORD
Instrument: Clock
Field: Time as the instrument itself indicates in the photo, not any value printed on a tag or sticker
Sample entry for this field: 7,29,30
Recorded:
12,49,39
